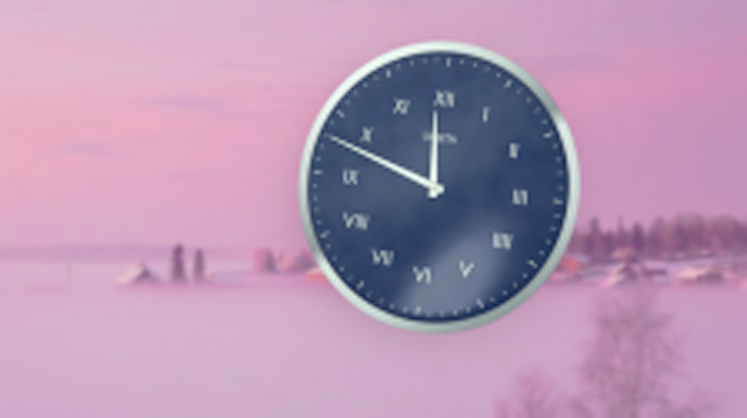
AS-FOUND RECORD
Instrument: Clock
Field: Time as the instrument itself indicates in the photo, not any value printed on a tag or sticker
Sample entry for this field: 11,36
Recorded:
11,48
